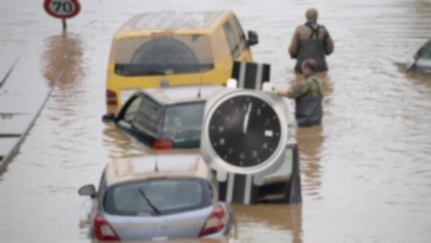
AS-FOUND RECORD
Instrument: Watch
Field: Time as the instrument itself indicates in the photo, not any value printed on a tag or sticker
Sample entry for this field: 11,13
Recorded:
12,01
